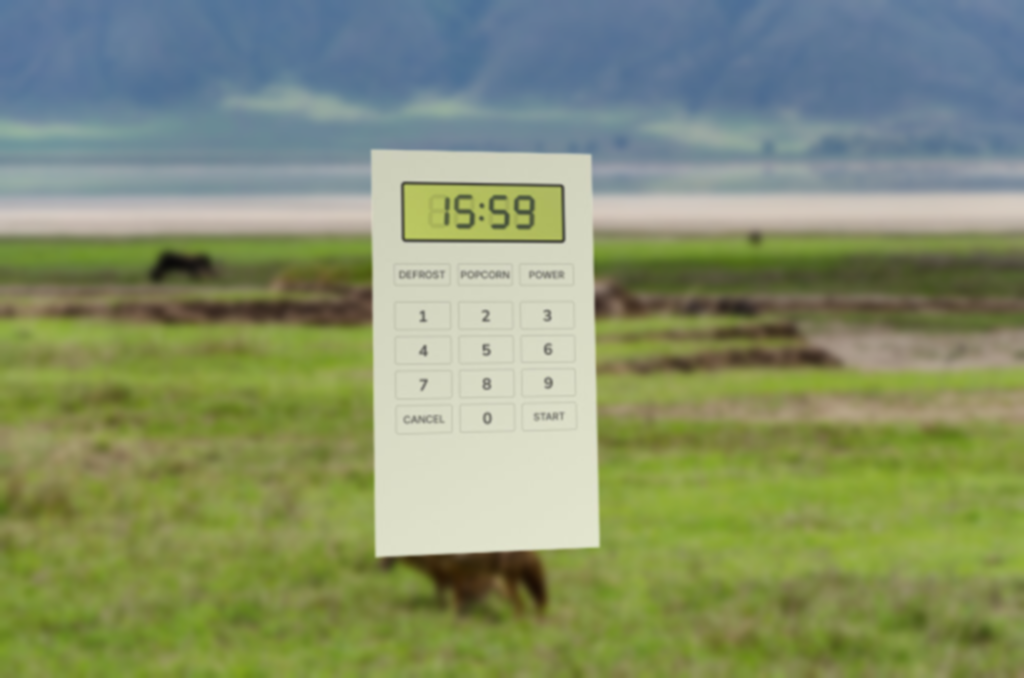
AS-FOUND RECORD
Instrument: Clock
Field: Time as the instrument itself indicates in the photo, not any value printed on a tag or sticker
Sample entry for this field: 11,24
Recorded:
15,59
